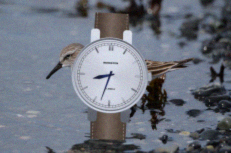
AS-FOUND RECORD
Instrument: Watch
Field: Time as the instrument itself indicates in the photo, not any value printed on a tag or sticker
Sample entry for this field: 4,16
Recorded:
8,33
